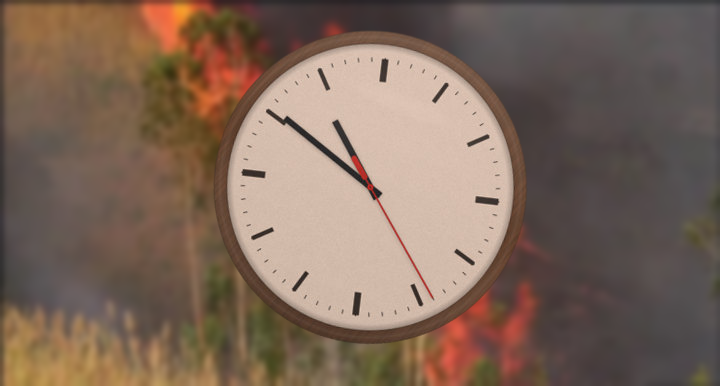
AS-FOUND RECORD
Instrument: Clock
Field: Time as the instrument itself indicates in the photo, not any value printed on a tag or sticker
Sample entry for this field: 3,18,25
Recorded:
10,50,24
